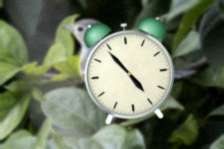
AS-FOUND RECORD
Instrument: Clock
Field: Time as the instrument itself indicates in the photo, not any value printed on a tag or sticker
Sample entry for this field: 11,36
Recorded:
4,54
